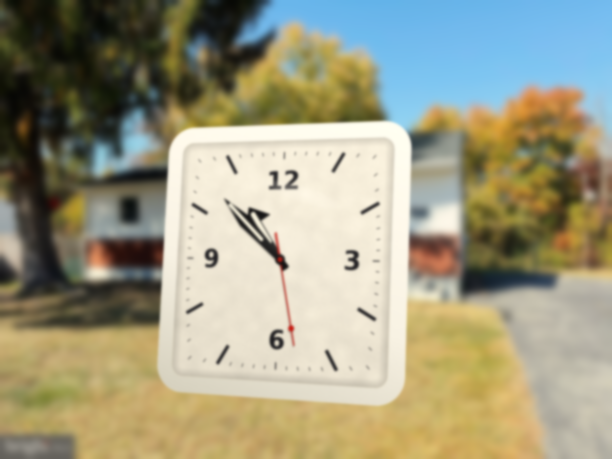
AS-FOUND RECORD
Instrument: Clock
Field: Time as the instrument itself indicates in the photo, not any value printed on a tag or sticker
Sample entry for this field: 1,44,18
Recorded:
10,52,28
